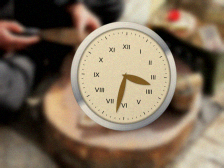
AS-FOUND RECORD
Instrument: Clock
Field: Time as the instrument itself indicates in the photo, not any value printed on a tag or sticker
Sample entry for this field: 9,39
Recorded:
3,32
